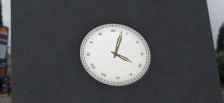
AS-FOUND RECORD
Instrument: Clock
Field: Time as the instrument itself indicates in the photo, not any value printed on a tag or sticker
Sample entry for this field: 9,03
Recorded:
4,03
